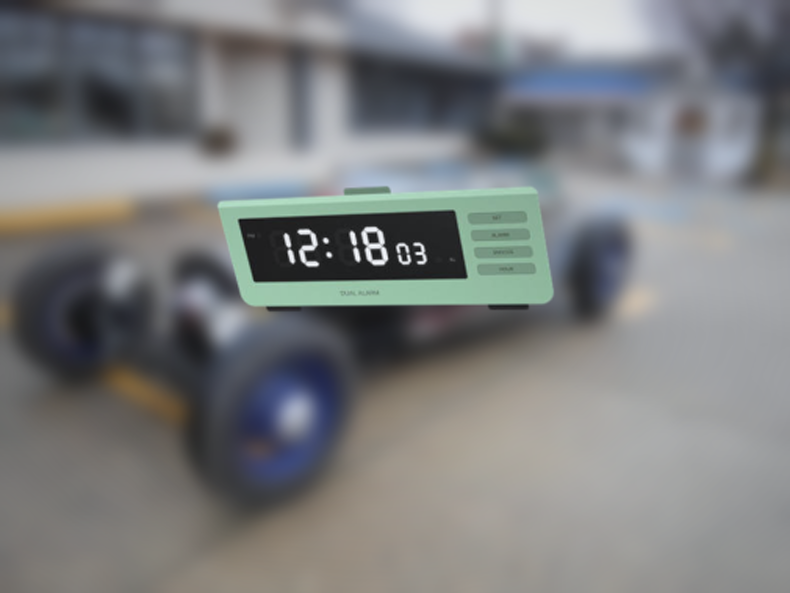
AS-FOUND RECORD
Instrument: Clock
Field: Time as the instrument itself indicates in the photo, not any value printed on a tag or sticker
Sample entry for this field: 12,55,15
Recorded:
12,18,03
